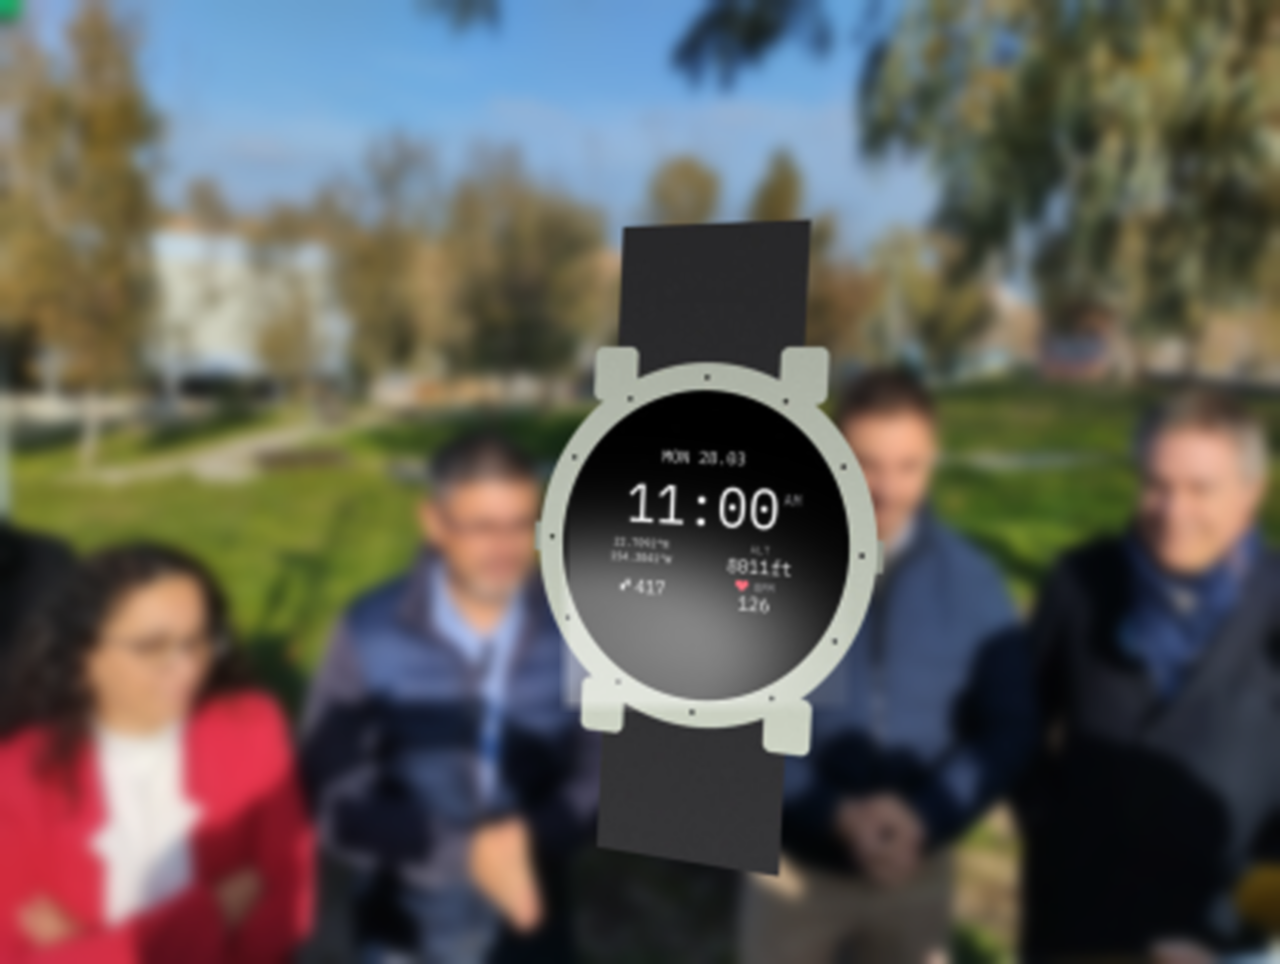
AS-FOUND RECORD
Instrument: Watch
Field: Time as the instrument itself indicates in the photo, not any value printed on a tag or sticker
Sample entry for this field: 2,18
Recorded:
11,00
